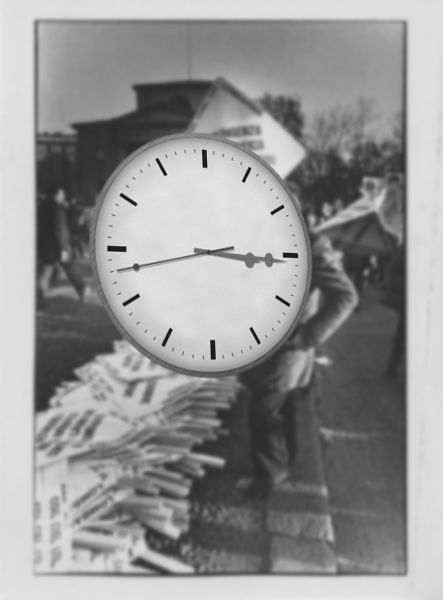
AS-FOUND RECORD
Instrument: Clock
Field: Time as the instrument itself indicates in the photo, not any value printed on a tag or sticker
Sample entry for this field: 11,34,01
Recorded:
3,15,43
